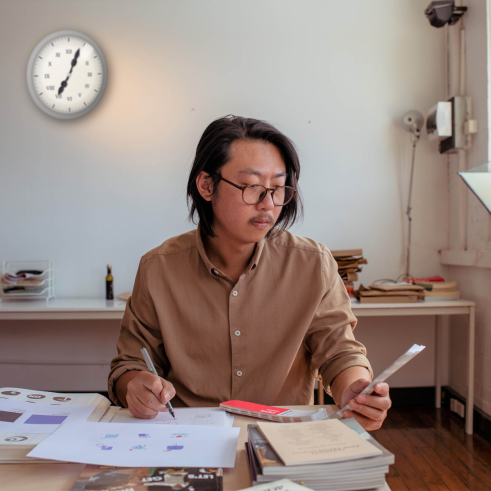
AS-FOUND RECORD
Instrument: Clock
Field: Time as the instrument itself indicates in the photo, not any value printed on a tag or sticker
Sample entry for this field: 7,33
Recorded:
7,04
